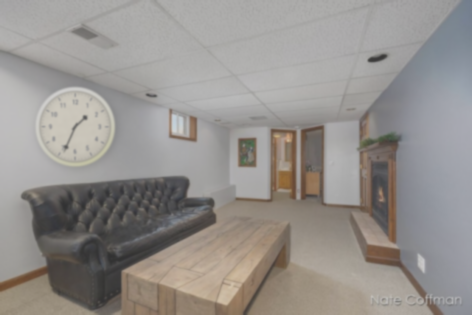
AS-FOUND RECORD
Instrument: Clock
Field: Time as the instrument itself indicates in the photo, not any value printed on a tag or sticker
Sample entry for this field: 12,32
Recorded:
1,34
